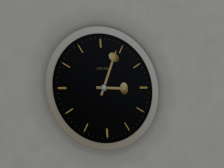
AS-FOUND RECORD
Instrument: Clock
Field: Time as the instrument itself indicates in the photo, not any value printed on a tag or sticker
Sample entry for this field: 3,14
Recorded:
3,04
